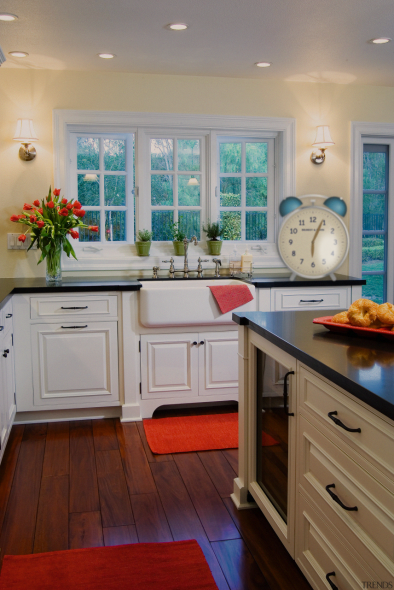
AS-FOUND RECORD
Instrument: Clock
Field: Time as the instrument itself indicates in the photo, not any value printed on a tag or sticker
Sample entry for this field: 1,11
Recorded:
6,04
